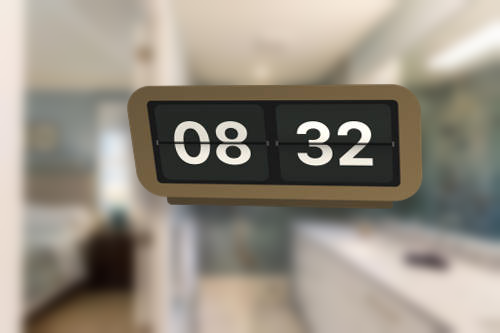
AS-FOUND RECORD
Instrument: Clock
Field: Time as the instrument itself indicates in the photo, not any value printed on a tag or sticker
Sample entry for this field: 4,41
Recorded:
8,32
